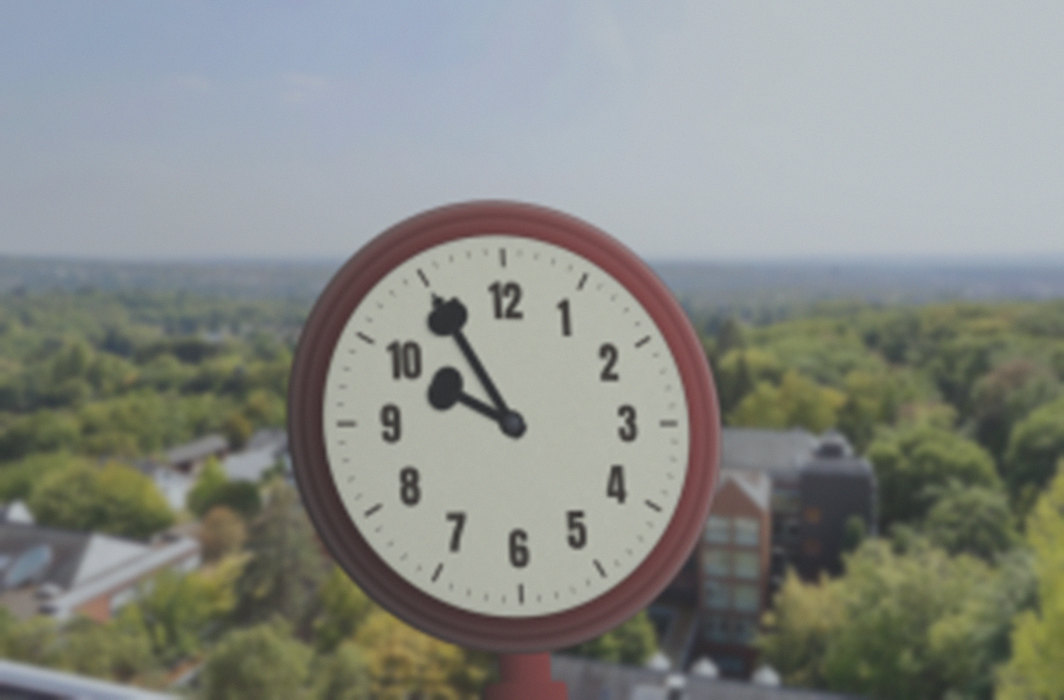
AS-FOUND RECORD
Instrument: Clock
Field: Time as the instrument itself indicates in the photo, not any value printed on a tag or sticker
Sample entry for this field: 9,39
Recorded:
9,55
